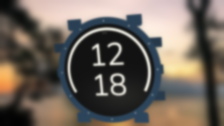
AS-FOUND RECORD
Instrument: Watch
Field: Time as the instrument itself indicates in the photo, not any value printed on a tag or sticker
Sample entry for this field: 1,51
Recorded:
12,18
